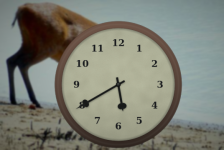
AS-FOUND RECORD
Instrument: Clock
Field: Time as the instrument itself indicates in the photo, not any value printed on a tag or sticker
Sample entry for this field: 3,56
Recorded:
5,40
